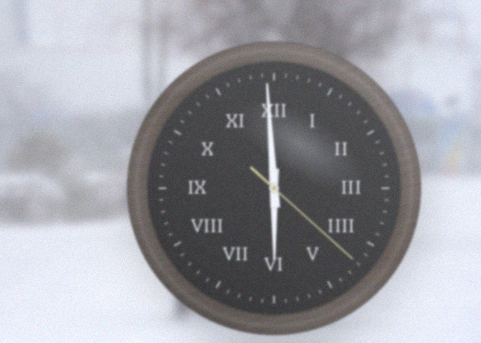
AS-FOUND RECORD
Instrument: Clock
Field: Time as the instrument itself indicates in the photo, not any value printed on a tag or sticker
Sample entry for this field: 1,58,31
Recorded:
5,59,22
